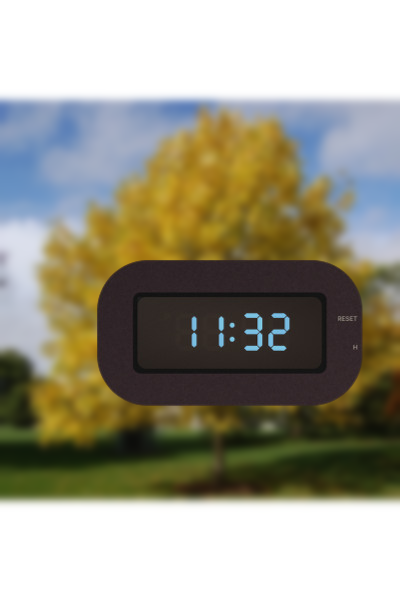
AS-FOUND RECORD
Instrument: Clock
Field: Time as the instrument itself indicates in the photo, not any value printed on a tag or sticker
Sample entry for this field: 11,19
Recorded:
11,32
